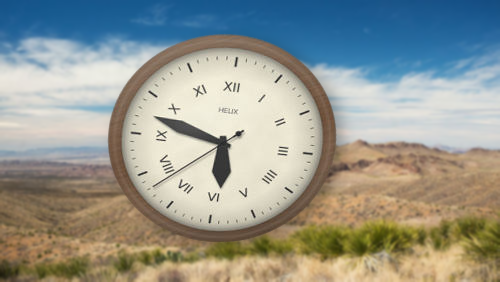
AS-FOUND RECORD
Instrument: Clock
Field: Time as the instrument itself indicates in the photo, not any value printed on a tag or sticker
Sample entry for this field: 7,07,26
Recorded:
5,47,38
